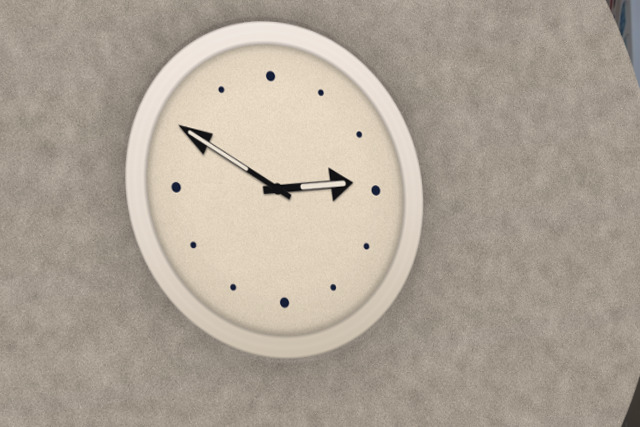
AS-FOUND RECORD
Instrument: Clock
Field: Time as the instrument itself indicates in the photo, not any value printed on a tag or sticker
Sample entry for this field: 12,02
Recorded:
2,50
